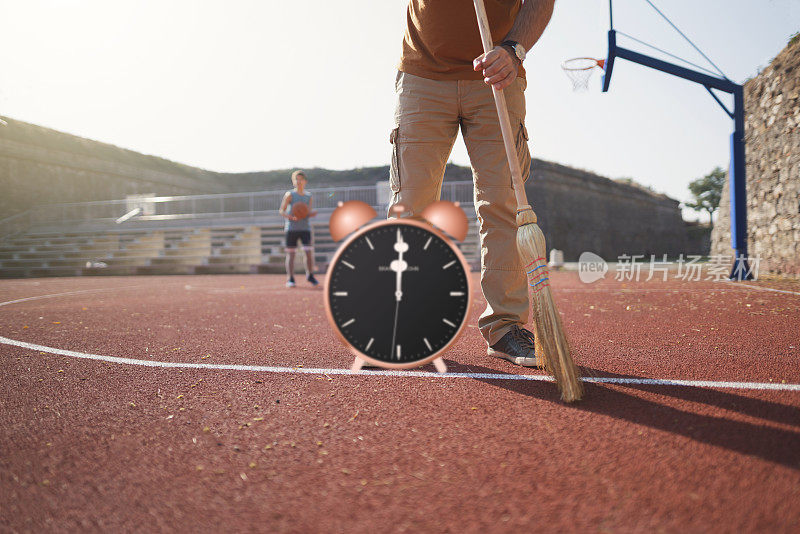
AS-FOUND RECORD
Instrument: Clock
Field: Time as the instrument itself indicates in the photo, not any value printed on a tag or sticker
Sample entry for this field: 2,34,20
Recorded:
12,00,31
